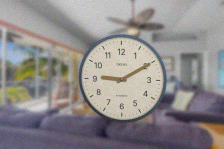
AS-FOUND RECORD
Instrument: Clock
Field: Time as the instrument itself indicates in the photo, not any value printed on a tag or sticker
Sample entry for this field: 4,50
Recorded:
9,10
